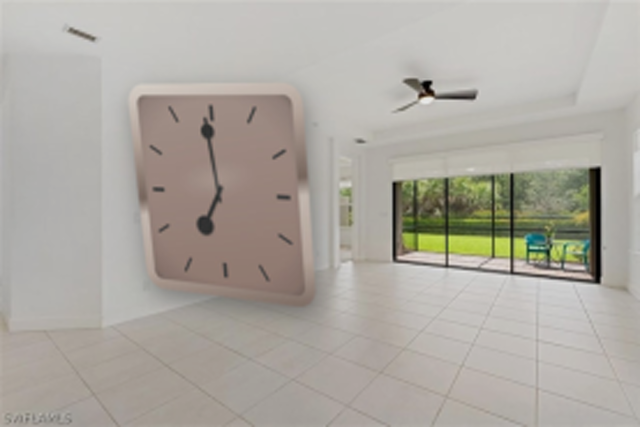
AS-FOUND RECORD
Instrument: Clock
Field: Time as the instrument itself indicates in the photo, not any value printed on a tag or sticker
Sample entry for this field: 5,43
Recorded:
6,59
